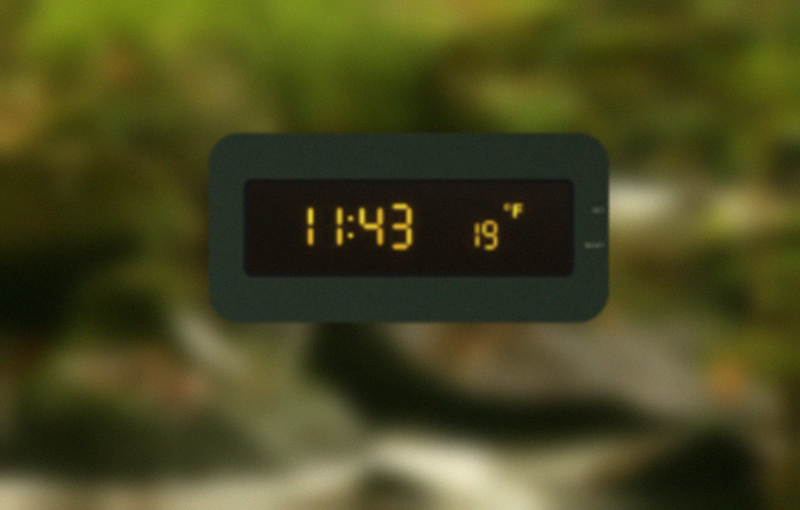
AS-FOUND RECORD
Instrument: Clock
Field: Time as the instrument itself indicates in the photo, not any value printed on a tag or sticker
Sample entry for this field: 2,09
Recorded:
11,43
